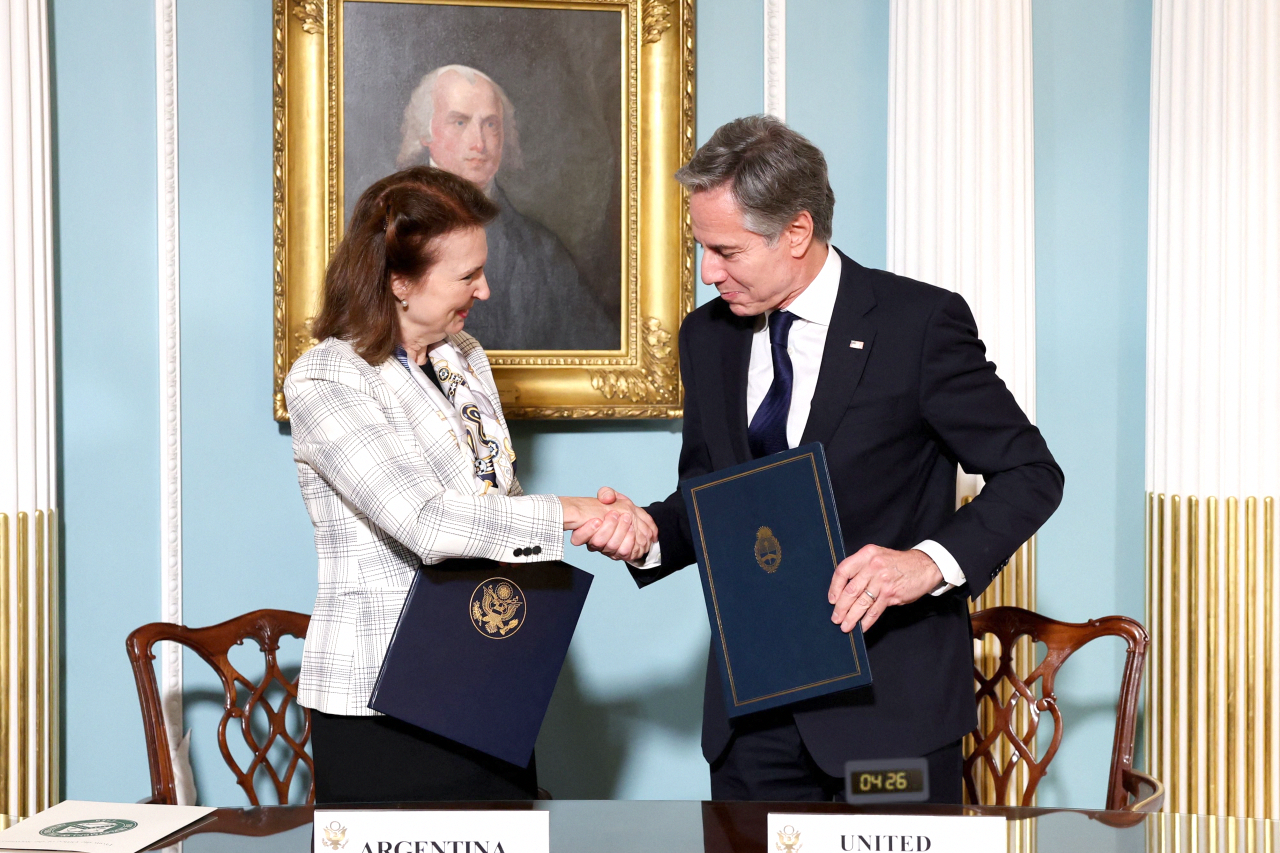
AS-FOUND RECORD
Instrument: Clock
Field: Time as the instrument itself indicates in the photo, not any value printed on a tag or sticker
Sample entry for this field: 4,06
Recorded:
4,26
